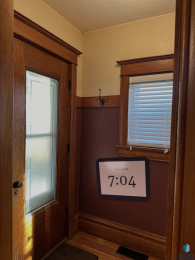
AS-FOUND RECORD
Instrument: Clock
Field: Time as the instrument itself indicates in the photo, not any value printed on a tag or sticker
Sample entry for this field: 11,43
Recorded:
7,04
